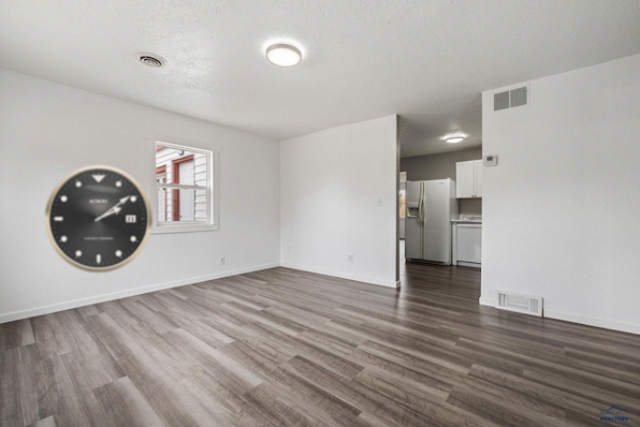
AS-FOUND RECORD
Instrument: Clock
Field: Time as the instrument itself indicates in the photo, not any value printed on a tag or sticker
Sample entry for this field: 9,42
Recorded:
2,09
